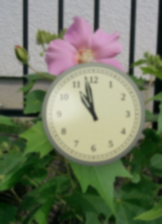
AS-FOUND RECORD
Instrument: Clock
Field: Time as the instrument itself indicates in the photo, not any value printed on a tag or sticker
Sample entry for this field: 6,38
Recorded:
10,58
